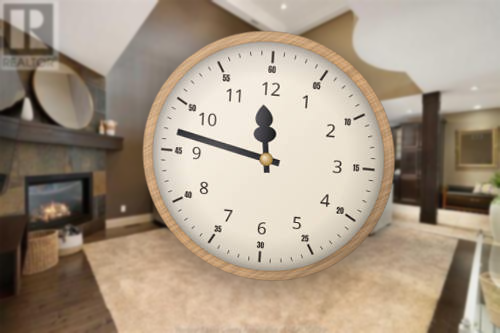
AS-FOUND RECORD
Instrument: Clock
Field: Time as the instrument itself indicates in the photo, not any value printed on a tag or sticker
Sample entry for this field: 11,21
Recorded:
11,47
